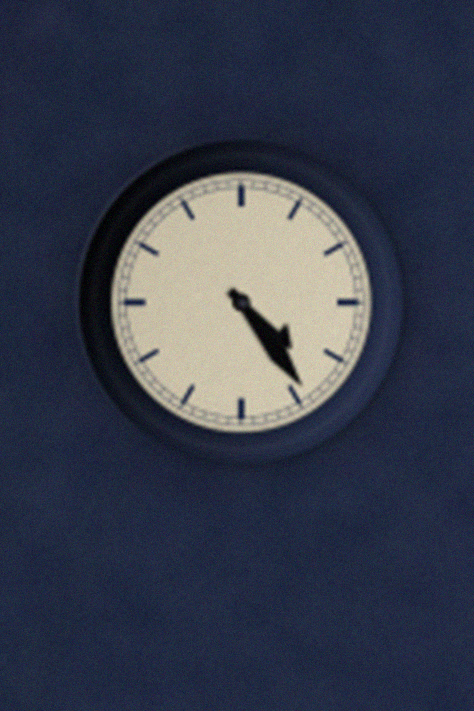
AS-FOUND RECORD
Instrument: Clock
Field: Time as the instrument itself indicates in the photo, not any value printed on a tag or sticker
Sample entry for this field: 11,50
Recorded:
4,24
